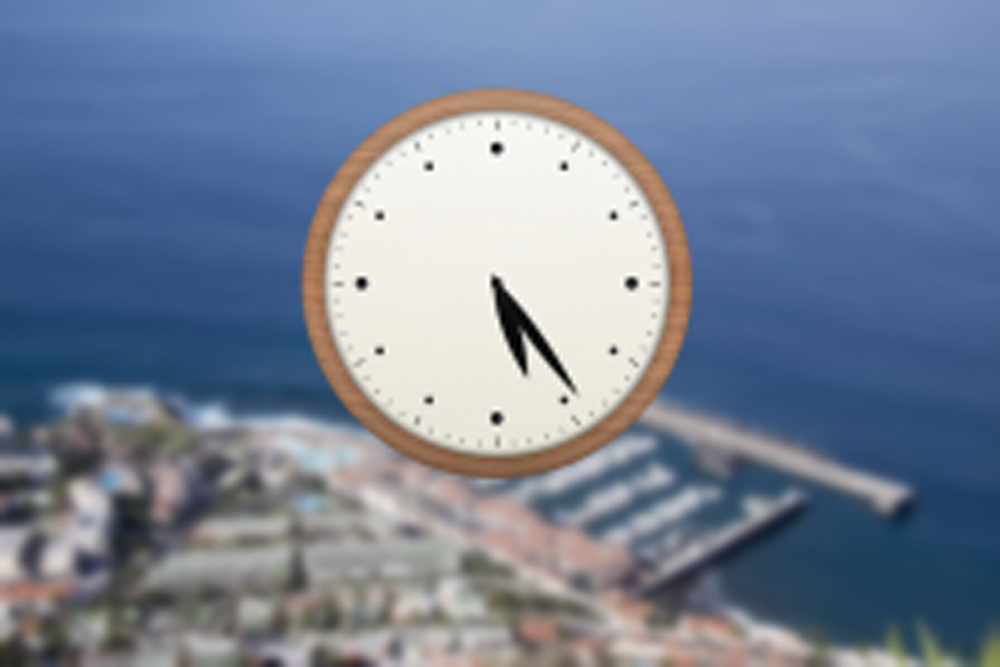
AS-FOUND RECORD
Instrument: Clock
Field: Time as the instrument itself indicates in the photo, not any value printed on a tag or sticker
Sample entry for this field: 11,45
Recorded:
5,24
